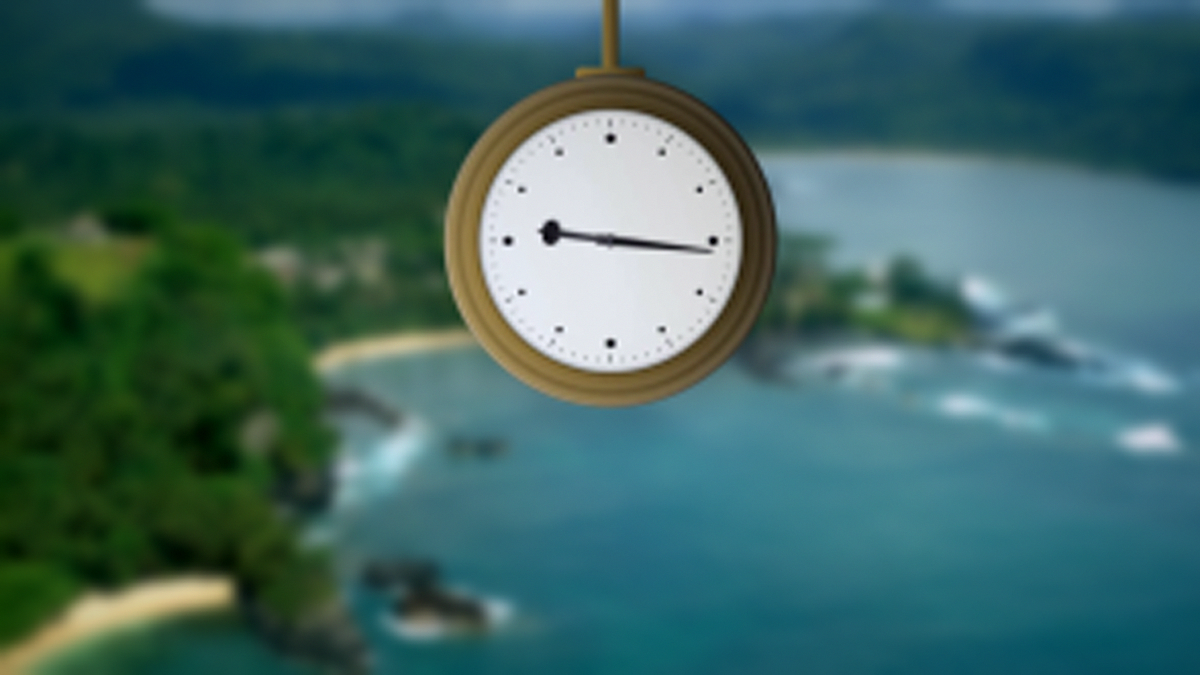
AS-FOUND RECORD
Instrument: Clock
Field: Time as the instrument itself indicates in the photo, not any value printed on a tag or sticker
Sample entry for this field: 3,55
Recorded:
9,16
